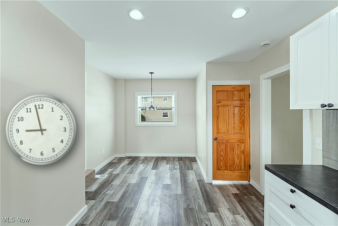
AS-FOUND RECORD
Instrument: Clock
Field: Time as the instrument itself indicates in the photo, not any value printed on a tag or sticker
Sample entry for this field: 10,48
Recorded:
8,58
